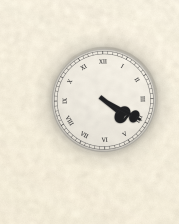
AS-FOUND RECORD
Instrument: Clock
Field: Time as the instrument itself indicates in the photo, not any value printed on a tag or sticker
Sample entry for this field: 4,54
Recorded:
4,20
